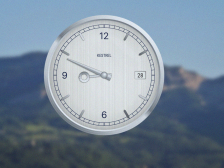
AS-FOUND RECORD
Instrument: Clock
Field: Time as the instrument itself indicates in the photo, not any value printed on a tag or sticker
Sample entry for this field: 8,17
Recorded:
8,49
